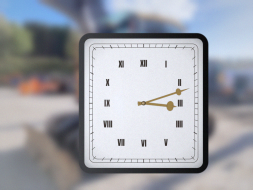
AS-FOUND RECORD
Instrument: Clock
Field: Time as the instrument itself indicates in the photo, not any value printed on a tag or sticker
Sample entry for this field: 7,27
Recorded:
3,12
